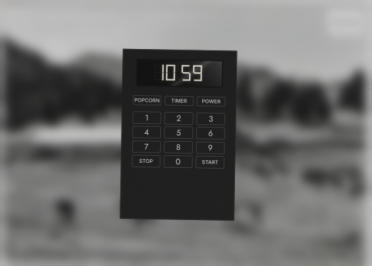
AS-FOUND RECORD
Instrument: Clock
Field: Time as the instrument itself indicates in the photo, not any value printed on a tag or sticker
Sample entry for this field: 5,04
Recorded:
10,59
